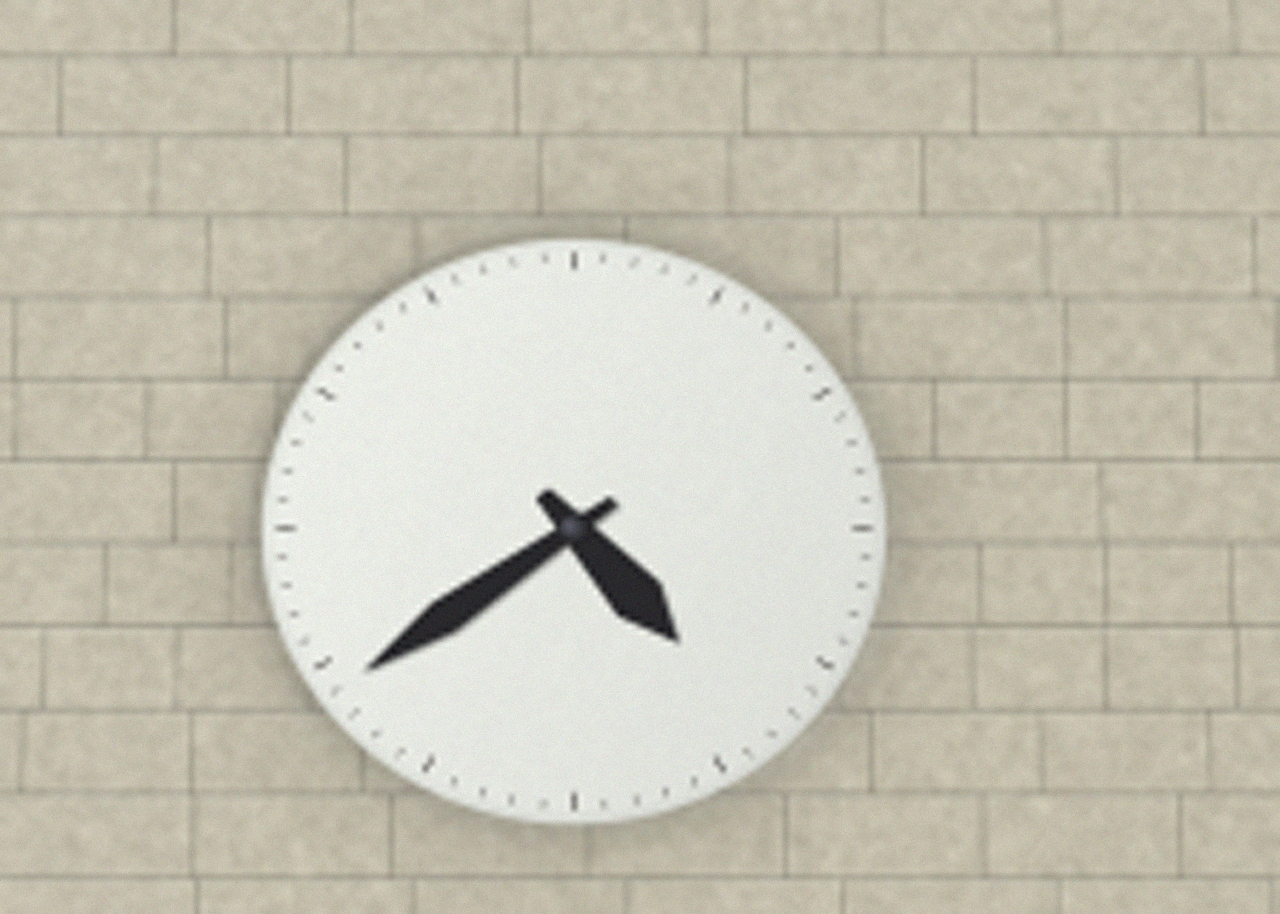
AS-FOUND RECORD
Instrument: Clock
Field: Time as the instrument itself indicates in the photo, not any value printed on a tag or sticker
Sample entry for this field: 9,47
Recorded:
4,39
